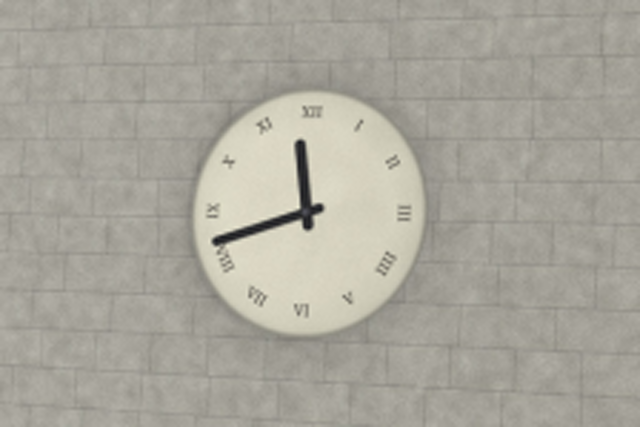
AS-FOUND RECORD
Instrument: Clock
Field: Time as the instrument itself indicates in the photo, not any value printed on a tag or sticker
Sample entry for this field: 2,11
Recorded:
11,42
